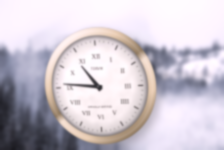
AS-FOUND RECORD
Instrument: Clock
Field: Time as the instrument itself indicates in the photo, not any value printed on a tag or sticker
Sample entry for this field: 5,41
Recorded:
10,46
